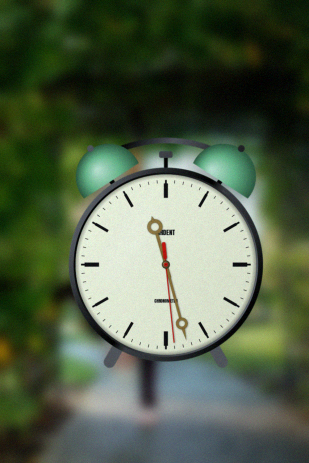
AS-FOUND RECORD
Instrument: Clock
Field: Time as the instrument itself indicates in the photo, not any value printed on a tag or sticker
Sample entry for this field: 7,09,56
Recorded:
11,27,29
